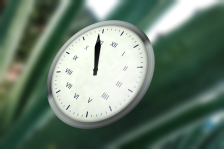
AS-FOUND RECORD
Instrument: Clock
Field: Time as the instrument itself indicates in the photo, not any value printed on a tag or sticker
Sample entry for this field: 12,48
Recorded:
10,54
